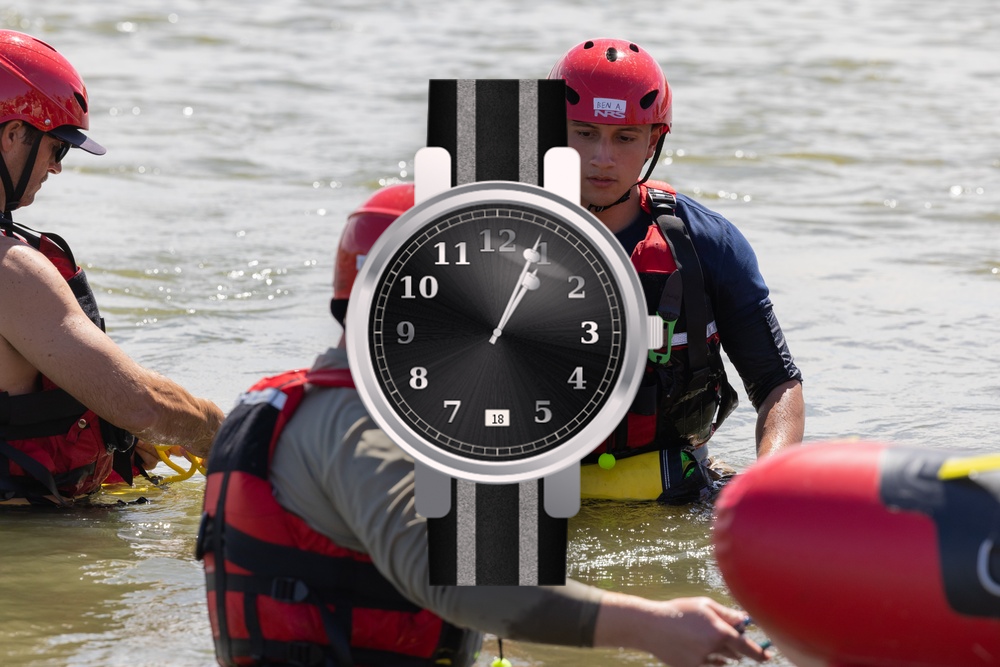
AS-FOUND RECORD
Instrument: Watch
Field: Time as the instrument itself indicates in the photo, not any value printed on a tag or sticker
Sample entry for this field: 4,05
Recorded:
1,04
